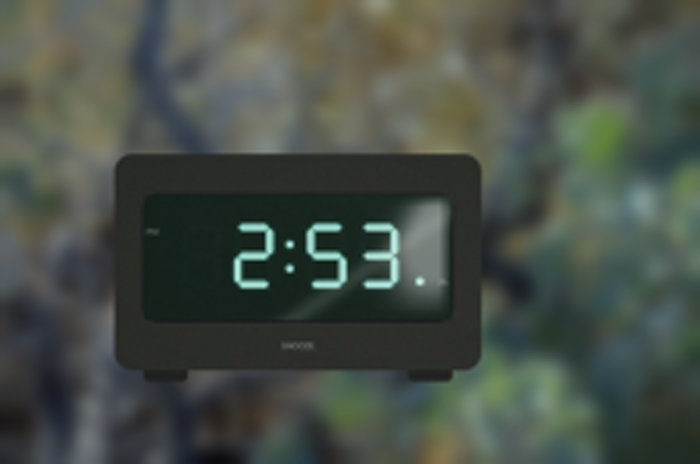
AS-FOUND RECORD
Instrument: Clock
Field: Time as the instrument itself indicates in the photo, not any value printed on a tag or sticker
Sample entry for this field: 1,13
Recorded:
2,53
